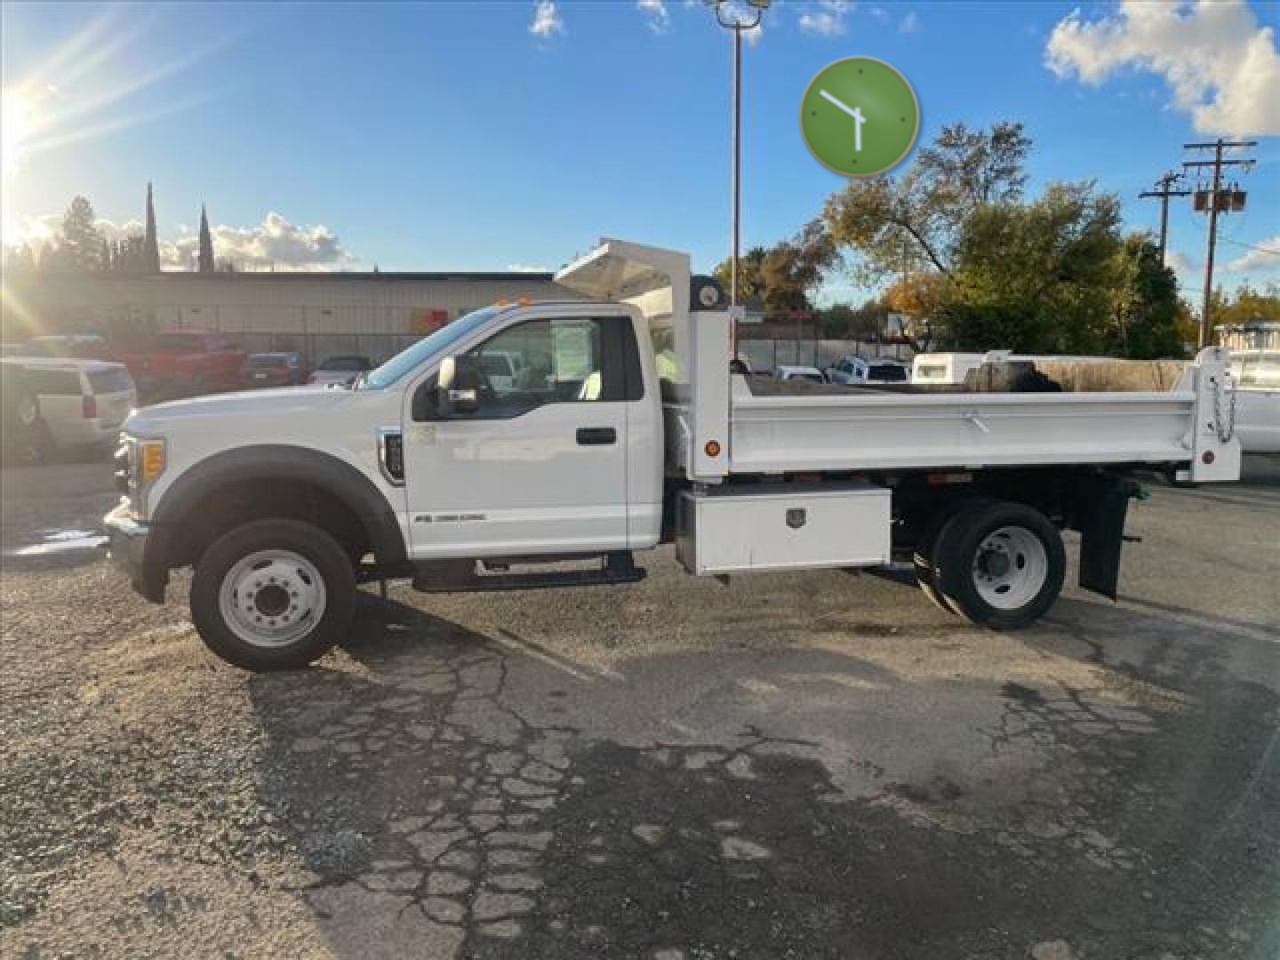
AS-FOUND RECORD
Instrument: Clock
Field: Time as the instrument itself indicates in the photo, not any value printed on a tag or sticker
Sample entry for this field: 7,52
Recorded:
5,50
